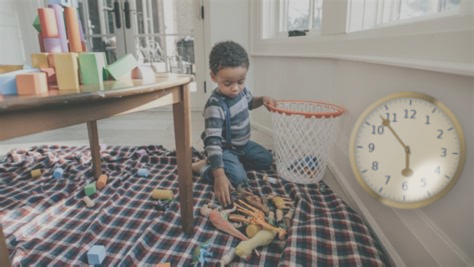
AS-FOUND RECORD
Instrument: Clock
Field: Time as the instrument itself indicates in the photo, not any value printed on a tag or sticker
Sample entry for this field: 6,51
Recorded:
5,53
